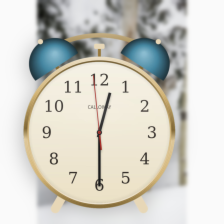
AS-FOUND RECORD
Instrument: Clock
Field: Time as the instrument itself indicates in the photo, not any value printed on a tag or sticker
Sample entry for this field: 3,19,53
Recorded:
12,29,59
